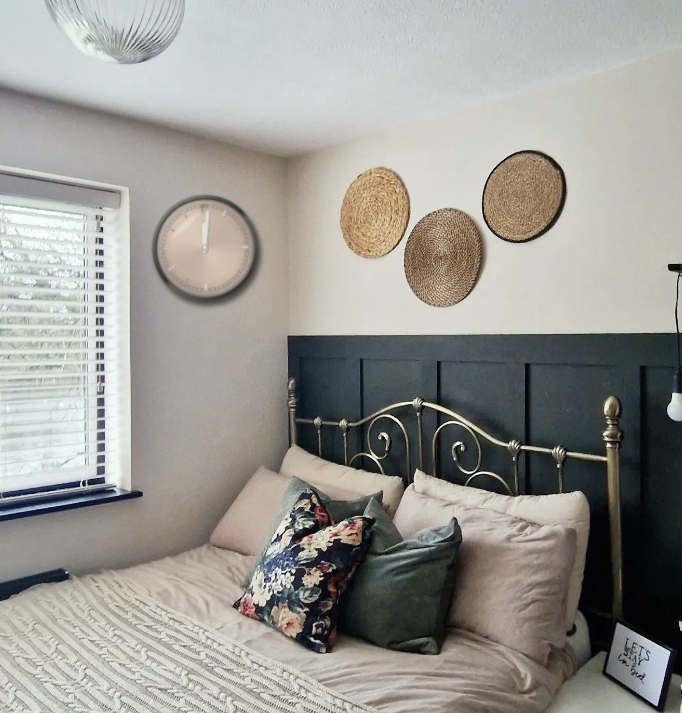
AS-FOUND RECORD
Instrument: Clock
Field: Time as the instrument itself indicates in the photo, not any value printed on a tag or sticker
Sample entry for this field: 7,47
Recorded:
12,01
